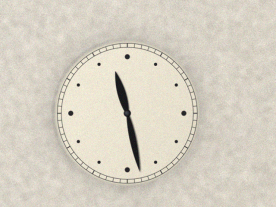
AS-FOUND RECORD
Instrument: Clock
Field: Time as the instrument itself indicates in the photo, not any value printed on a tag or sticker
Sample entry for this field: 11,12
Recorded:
11,28
